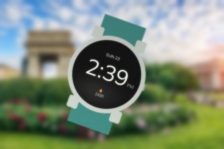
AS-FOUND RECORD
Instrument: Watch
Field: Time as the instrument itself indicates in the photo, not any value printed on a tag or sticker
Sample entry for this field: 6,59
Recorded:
2,39
